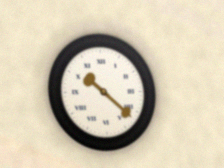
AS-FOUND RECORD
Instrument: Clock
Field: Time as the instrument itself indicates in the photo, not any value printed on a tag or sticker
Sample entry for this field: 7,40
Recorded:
10,22
